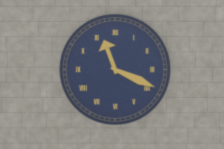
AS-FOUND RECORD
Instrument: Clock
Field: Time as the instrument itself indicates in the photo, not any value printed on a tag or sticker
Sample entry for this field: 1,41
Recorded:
11,19
